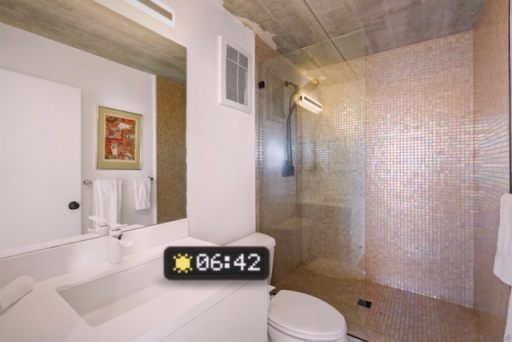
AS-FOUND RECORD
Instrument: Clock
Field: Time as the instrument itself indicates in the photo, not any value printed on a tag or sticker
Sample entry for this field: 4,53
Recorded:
6,42
